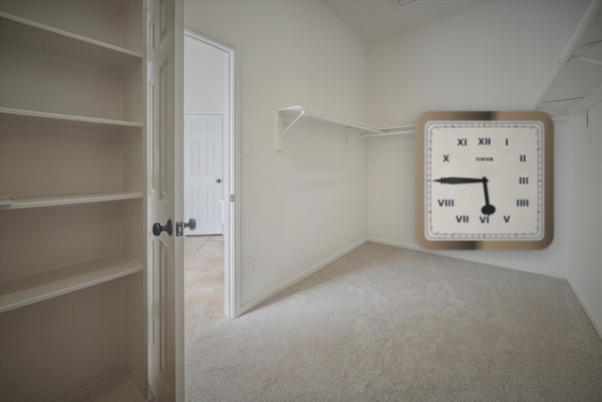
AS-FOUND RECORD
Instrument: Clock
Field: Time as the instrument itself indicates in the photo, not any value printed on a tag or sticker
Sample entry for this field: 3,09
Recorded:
5,45
